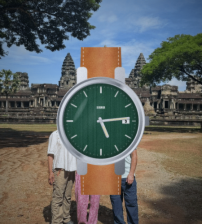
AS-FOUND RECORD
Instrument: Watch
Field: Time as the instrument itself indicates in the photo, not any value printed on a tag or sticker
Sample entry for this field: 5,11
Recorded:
5,14
